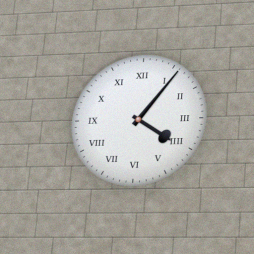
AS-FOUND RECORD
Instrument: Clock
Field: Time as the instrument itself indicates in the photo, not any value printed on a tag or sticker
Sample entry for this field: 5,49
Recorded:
4,06
